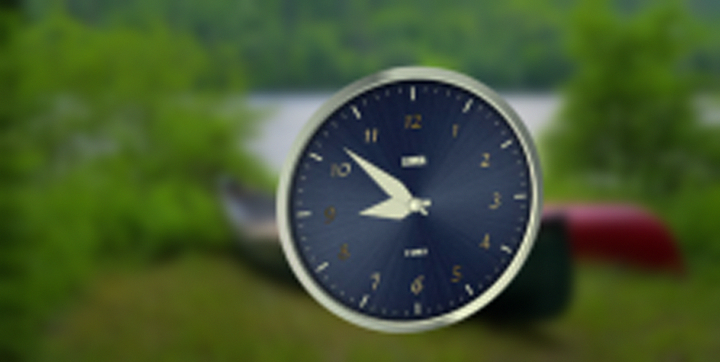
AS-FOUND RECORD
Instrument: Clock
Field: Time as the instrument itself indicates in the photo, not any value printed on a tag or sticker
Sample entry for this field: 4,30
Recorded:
8,52
